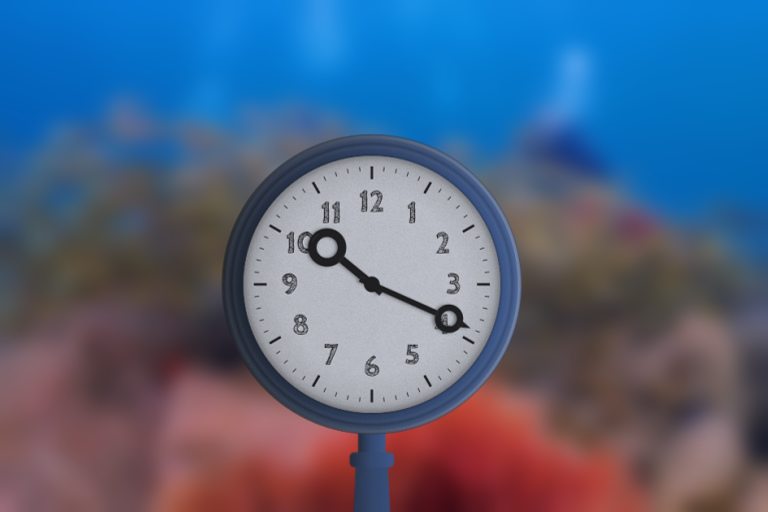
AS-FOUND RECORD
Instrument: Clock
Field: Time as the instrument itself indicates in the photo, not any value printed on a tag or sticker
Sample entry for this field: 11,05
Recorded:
10,19
